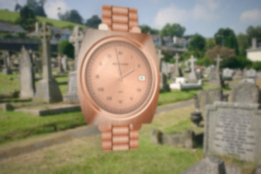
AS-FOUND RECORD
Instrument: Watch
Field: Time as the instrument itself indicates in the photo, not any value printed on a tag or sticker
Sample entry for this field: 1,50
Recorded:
1,58
